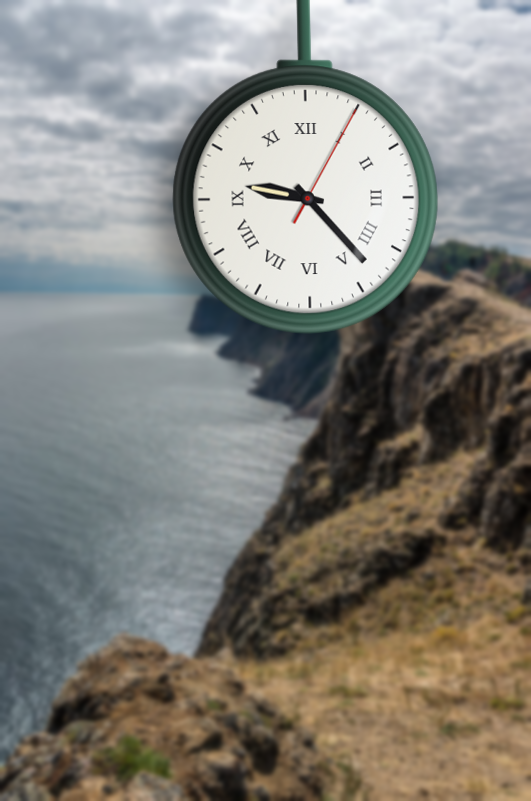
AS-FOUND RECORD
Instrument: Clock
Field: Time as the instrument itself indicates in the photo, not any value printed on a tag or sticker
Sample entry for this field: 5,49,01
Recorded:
9,23,05
